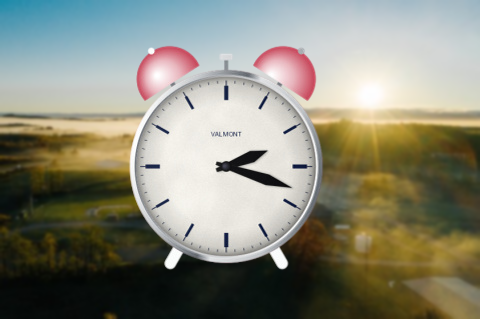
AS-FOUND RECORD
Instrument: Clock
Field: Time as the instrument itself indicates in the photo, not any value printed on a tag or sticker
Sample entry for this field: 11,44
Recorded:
2,18
